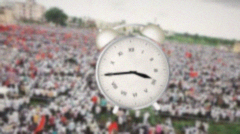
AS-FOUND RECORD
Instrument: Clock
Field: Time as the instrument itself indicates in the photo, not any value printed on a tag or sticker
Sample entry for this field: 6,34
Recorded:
3,45
